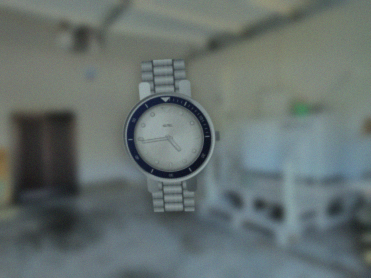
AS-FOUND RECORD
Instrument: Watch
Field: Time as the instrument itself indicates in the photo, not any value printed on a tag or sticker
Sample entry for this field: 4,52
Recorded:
4,44
